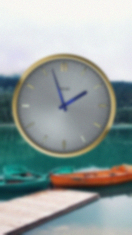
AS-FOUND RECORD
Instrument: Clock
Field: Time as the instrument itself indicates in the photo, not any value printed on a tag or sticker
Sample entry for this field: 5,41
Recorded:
1,57
